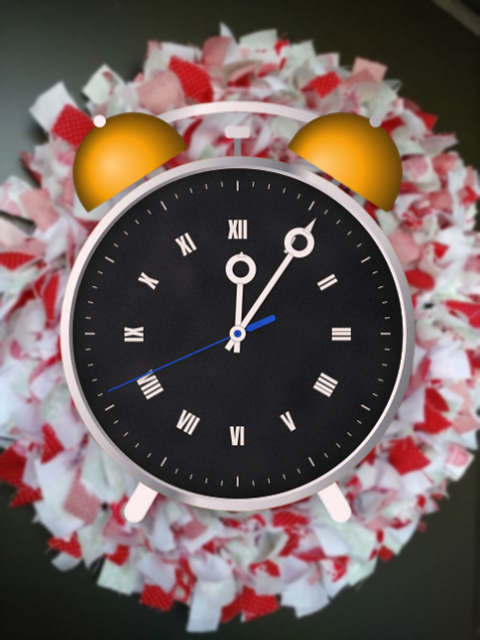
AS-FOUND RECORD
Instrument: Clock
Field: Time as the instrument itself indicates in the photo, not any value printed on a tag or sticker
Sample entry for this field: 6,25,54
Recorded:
12,05,41
